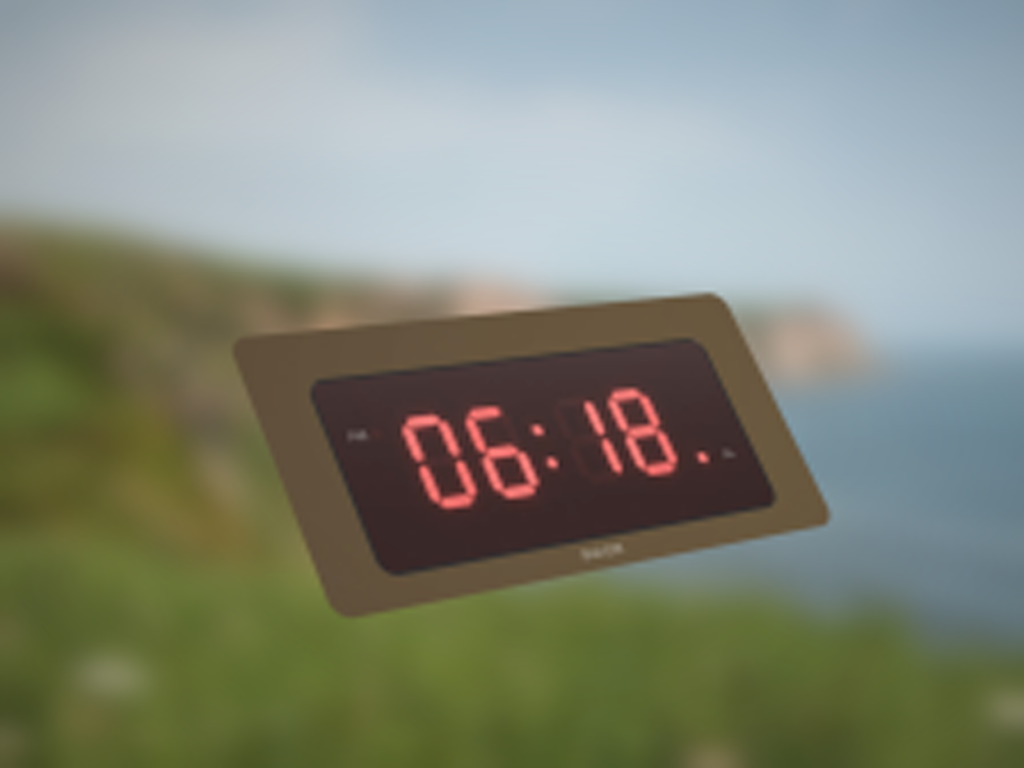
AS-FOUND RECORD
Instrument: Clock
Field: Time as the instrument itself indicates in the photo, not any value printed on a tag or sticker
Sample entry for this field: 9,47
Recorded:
6,18
